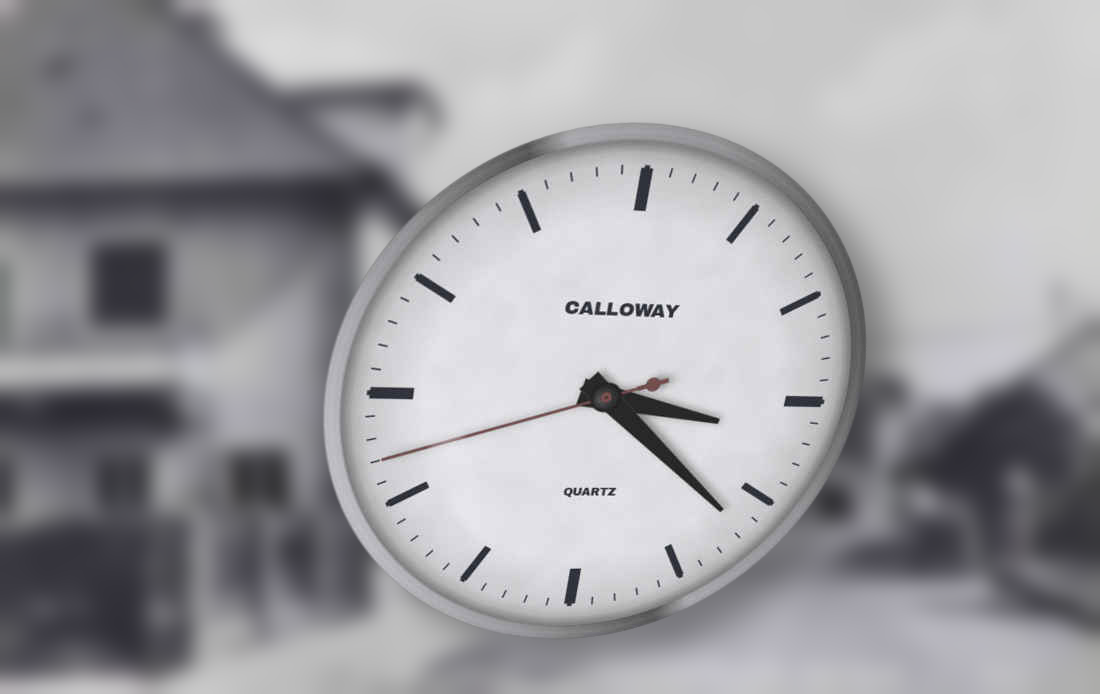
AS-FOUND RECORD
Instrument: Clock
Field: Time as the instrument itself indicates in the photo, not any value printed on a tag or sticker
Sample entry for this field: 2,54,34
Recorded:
3,21,42
